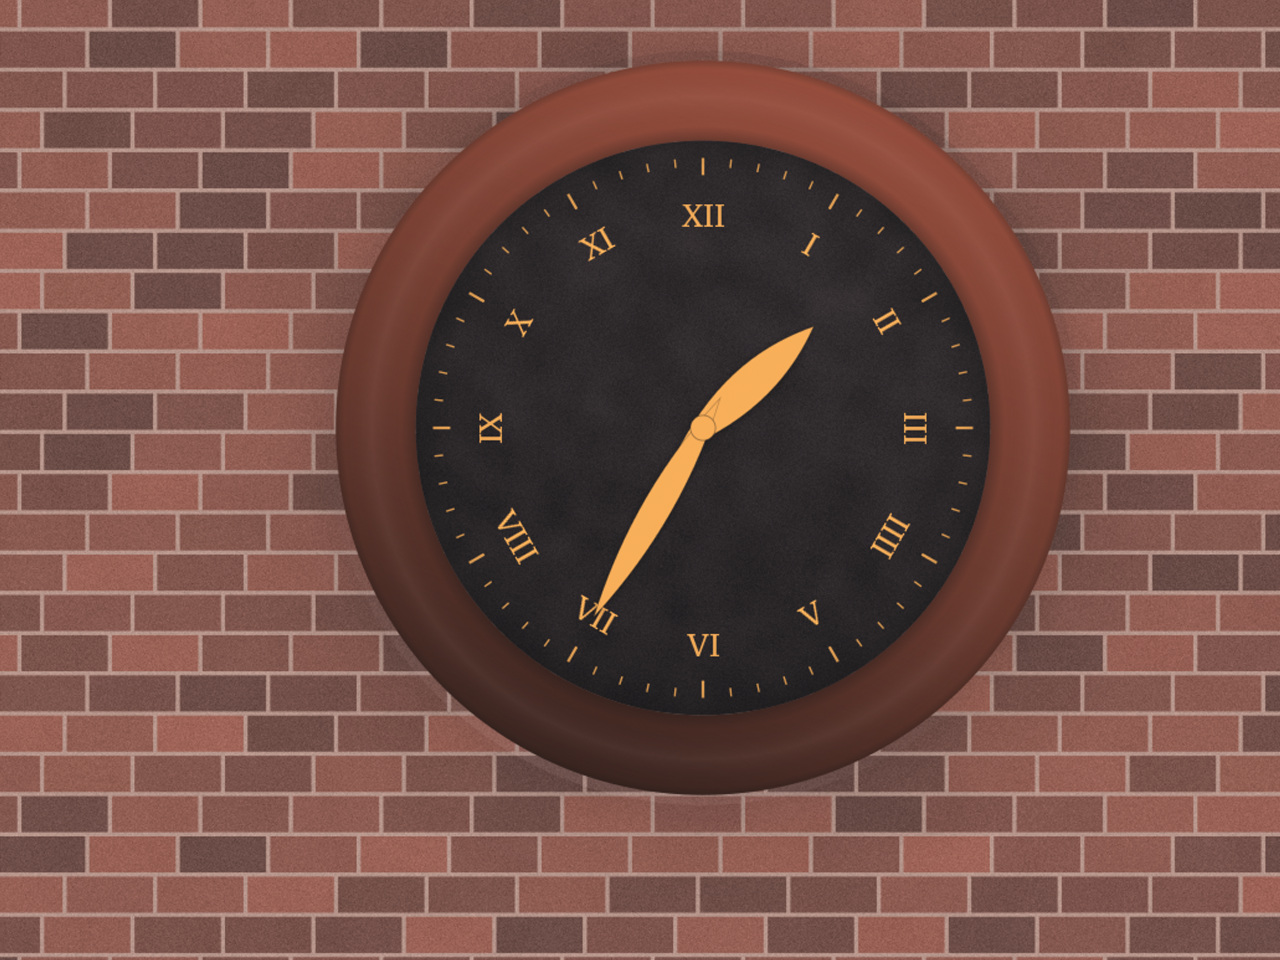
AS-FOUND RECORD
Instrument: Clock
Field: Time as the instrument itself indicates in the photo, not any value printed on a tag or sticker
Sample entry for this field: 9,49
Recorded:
1,35
